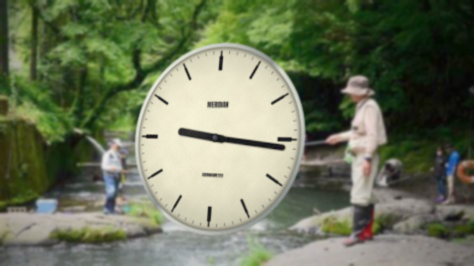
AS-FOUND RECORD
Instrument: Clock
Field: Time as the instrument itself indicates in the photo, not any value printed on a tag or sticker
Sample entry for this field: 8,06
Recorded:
9,16
